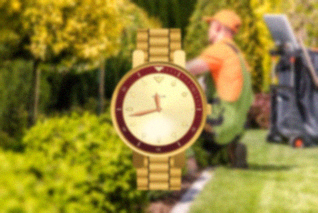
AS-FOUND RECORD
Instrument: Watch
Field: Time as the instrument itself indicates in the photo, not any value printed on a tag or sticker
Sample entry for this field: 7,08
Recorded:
11,43
